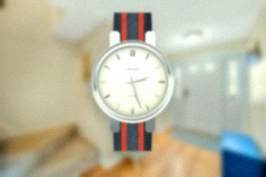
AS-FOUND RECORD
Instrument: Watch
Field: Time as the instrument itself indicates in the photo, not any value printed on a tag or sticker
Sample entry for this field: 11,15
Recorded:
2,27
